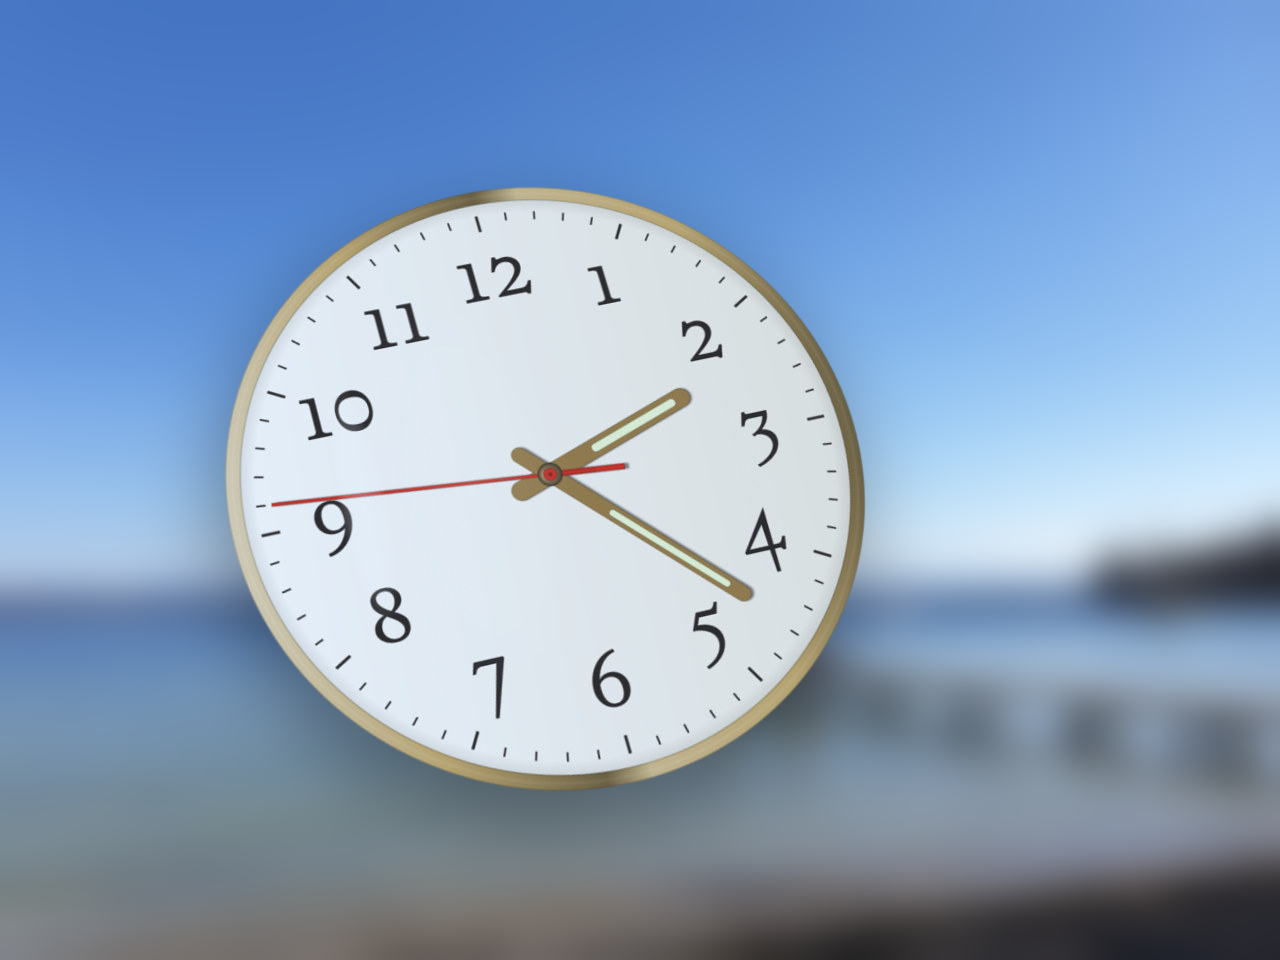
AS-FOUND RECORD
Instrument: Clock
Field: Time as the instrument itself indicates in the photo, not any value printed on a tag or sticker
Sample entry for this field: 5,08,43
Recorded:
2,22,46
